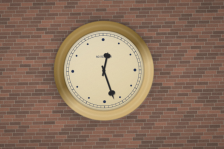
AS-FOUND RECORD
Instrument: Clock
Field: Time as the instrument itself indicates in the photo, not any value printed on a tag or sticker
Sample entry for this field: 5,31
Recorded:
12,27
